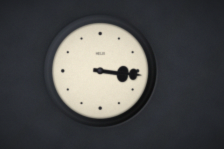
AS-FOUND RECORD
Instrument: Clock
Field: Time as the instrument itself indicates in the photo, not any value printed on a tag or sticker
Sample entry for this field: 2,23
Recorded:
3,16
